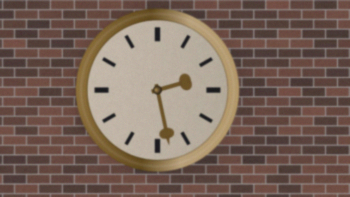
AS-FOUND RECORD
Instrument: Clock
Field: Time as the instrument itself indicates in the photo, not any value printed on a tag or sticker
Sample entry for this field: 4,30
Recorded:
2,28
